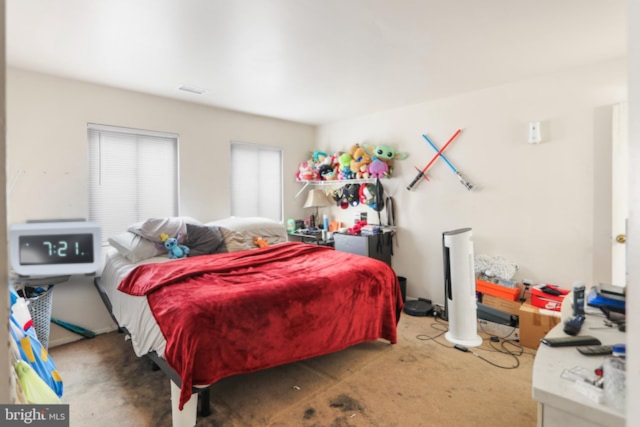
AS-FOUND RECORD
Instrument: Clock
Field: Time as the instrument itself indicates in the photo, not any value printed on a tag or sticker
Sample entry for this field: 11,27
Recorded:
7,21
